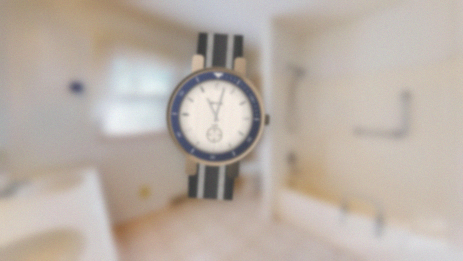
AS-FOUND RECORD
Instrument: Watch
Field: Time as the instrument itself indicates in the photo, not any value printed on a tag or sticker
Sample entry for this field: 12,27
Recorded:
11,02
